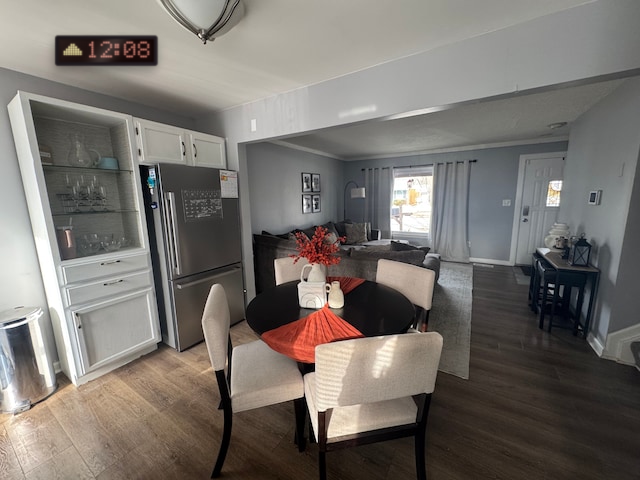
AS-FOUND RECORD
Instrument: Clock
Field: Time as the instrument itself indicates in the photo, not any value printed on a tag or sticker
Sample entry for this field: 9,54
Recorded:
12,08
